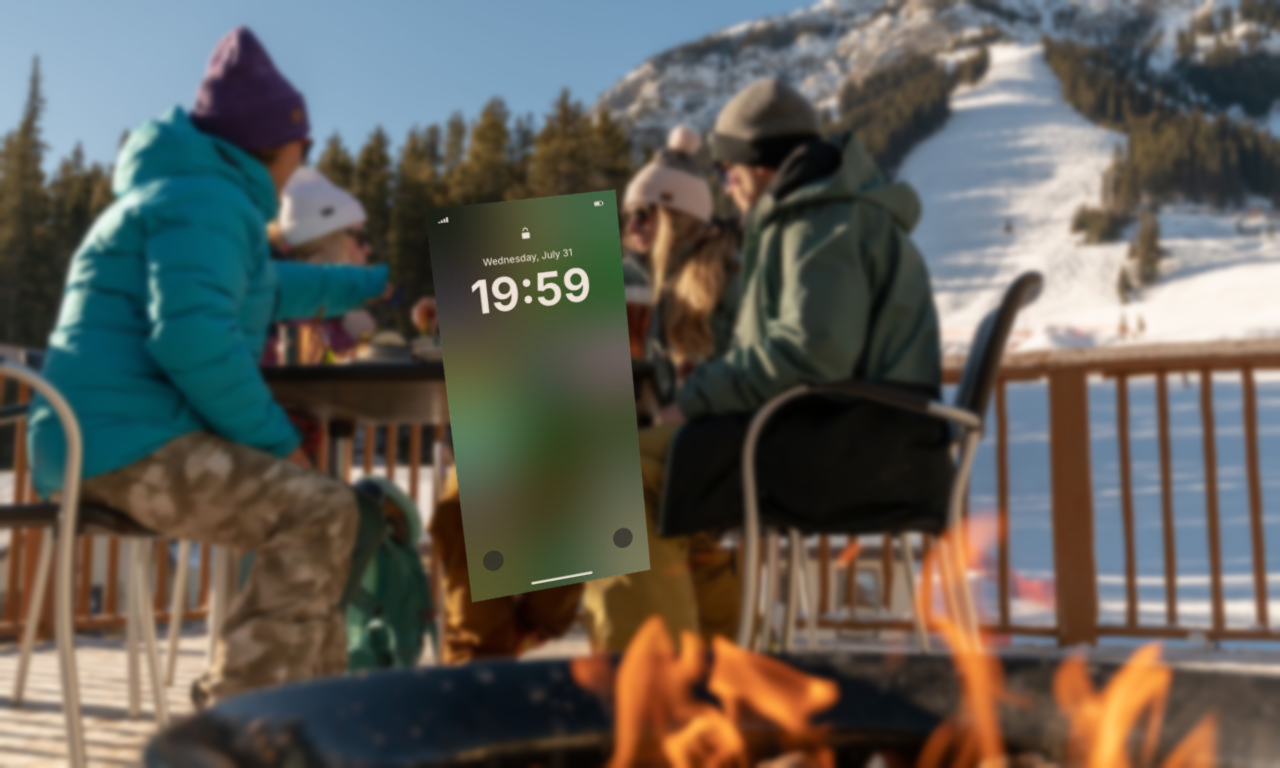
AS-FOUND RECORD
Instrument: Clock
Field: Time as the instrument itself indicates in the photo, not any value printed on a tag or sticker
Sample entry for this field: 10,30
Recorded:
19,59
